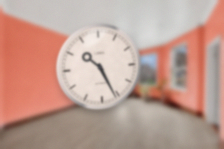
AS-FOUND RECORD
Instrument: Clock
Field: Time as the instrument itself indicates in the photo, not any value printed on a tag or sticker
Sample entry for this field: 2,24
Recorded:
10,26
